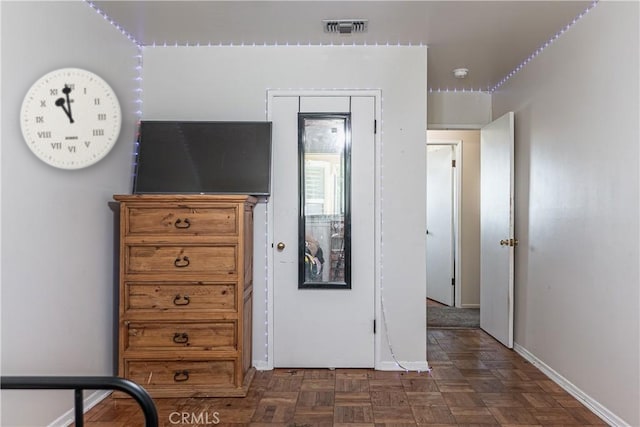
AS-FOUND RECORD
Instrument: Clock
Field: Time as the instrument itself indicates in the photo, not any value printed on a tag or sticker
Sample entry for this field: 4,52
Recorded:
10,59
